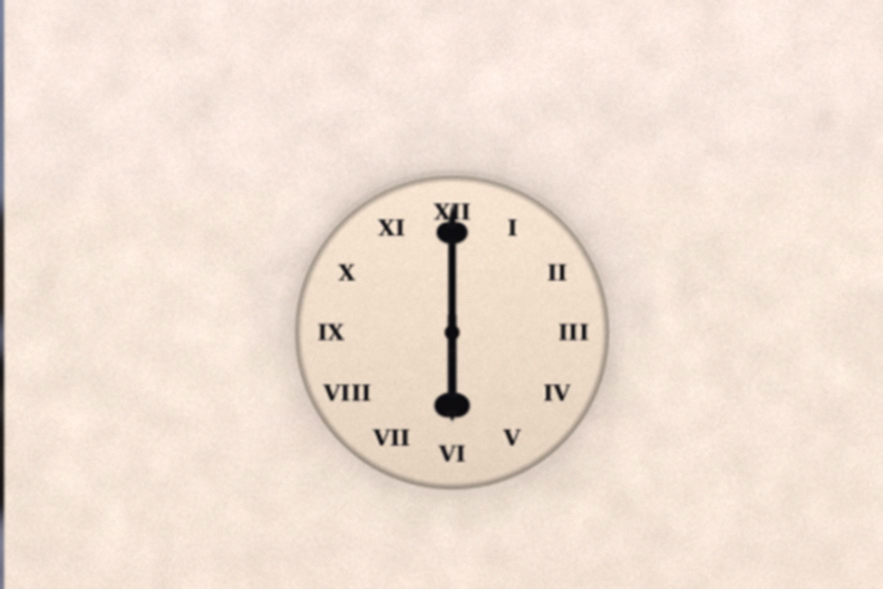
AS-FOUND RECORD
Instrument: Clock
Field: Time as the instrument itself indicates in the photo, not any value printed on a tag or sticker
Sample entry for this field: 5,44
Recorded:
6,00
